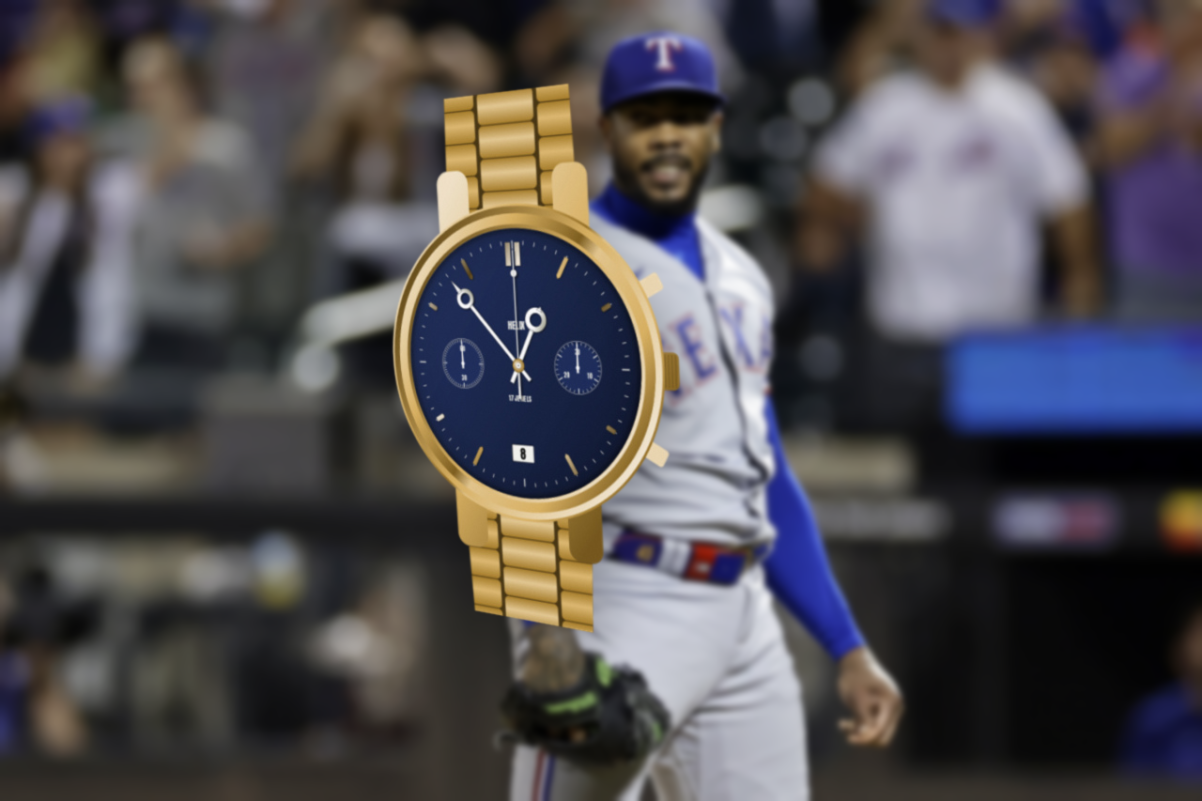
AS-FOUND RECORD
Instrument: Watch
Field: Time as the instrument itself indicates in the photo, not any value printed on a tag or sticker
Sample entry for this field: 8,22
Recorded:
12,53
